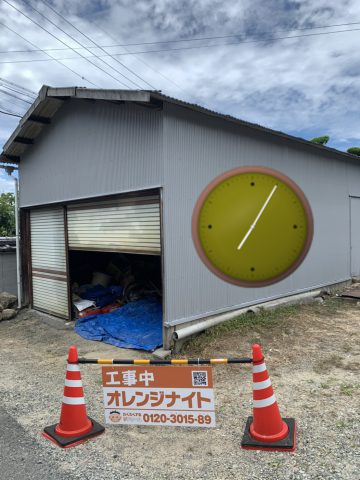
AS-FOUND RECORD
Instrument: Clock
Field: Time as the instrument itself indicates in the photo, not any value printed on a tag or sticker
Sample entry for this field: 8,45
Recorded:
7,05
